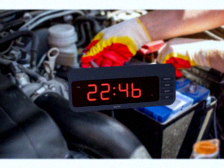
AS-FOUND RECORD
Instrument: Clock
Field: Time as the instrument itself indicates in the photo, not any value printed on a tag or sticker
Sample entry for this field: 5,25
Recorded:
22,46
